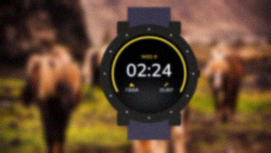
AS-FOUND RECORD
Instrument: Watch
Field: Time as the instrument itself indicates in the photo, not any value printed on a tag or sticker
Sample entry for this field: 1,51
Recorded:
2,24
